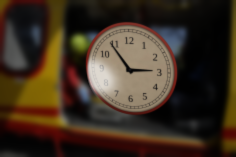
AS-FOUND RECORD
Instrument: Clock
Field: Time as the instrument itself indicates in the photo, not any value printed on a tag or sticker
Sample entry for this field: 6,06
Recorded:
2,54
